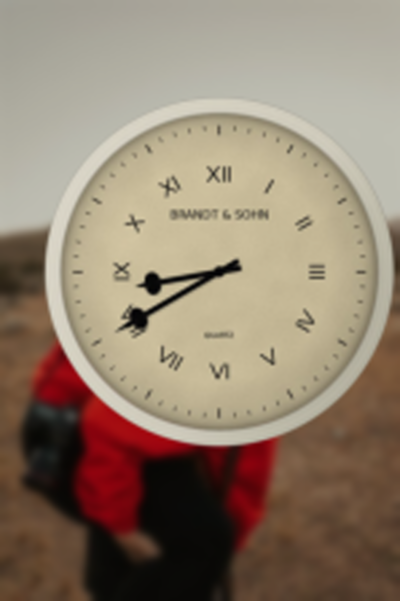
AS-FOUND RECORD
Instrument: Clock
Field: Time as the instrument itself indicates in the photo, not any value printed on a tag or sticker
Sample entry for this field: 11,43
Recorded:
8,40
